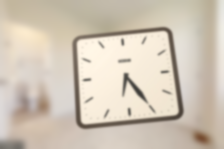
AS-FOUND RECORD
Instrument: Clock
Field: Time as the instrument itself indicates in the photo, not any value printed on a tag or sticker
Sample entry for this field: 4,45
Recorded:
6,25
